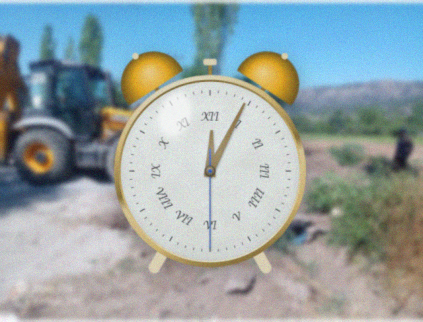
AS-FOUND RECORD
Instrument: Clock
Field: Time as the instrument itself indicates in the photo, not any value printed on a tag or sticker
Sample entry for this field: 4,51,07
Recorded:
12,04,30
